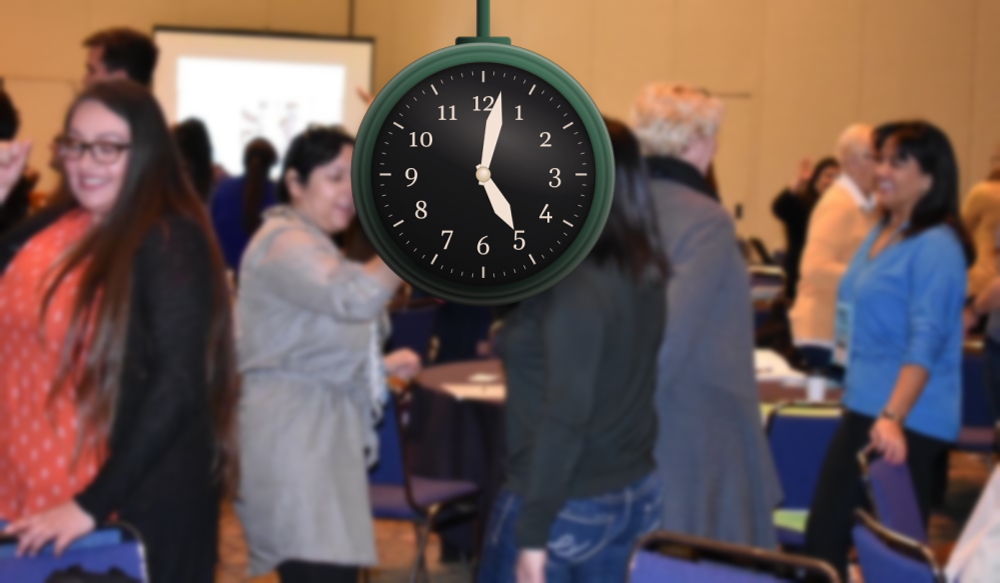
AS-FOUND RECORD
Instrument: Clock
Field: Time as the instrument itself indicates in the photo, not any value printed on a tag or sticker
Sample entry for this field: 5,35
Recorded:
5,02
